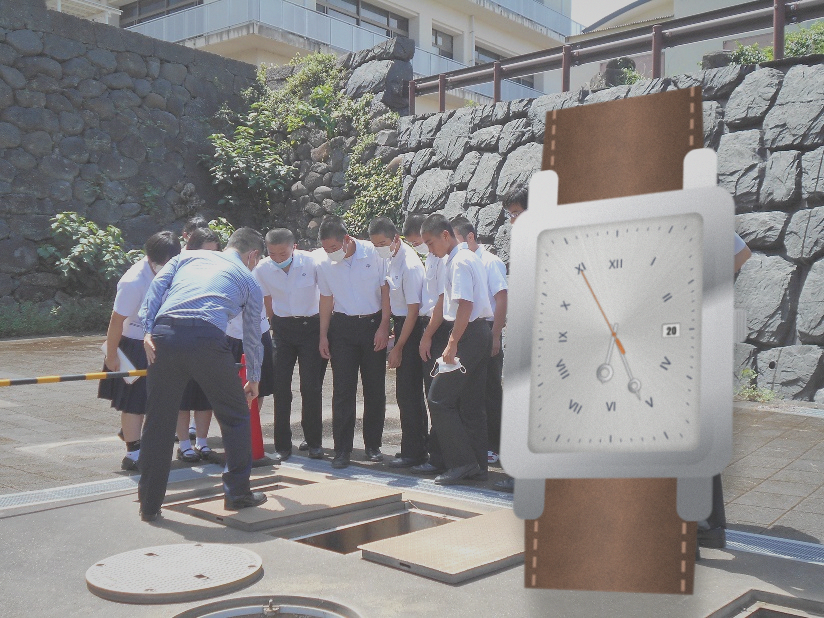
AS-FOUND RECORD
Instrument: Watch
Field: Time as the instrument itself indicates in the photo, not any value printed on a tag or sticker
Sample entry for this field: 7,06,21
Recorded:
6,25,55
